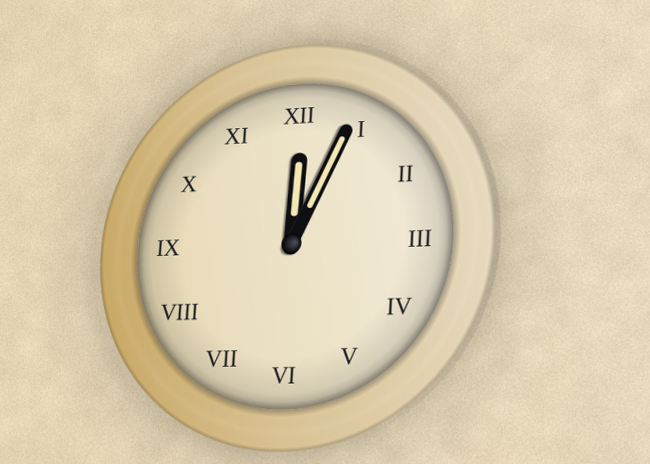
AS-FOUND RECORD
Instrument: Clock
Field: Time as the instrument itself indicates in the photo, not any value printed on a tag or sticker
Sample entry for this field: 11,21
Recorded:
12,04
